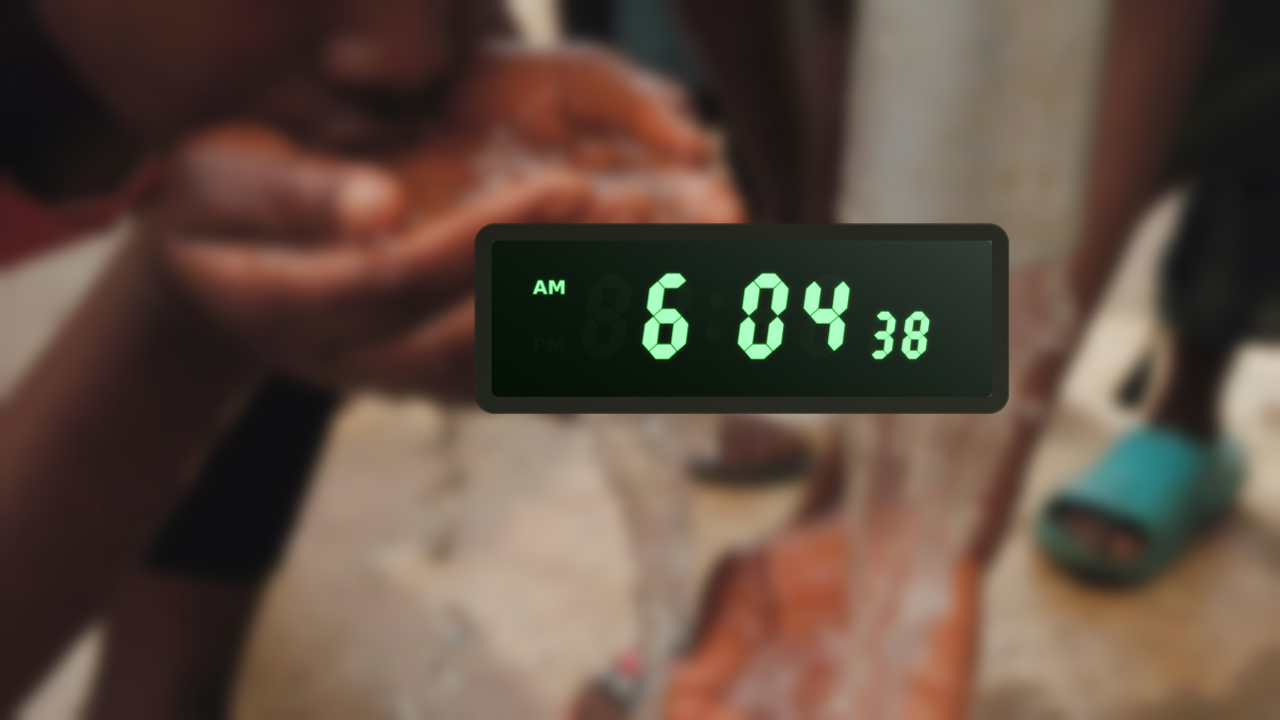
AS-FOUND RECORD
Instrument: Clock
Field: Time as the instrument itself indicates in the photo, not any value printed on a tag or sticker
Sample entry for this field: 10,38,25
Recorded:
6,04,38
